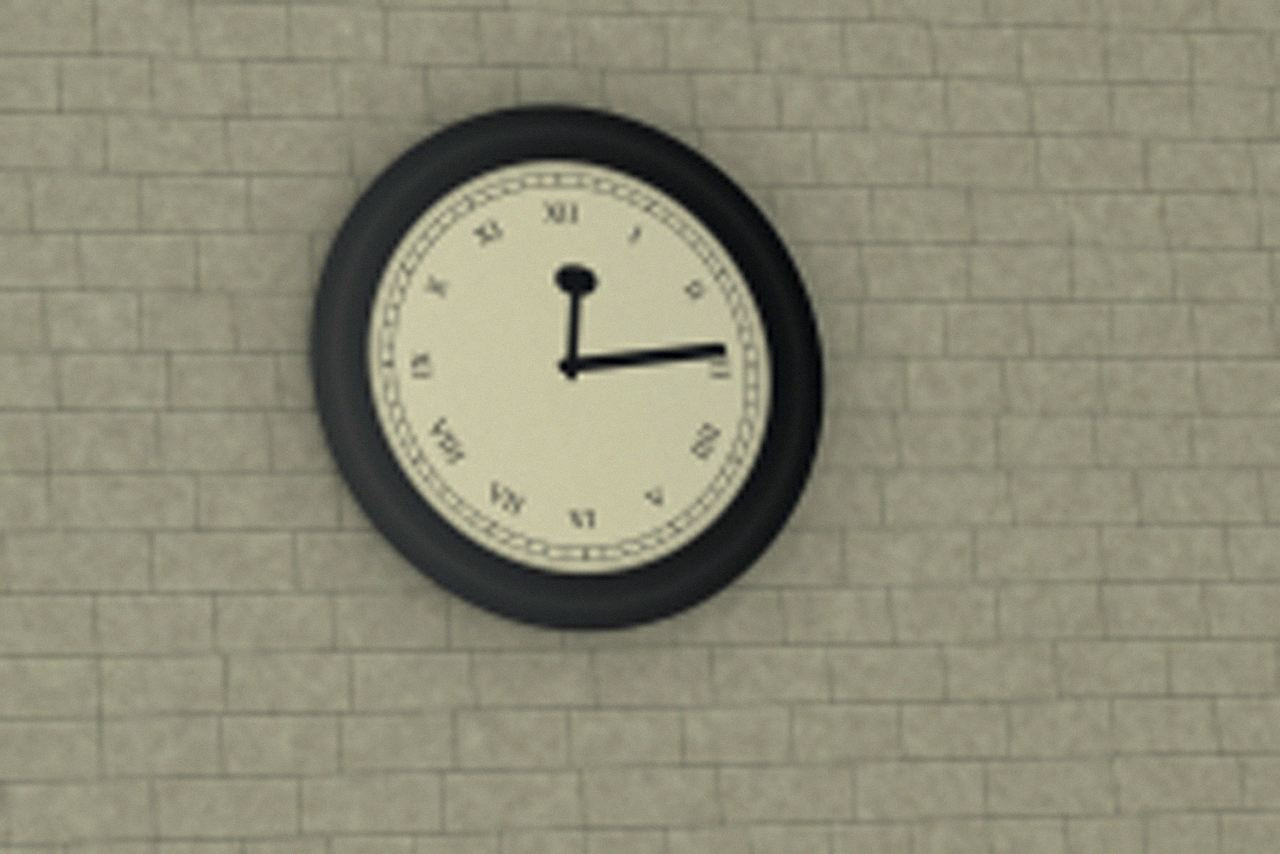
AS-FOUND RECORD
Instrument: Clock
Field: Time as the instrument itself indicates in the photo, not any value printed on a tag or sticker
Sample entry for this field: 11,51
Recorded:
12,14
